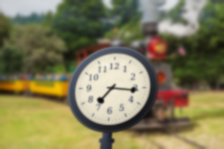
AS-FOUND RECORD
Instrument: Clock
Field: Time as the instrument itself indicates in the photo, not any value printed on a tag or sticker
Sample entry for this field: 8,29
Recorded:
7,16
